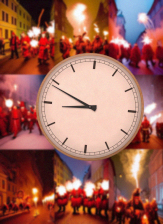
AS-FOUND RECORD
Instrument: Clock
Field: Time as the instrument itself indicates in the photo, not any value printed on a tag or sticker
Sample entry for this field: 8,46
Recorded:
8,49
